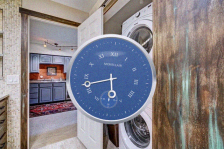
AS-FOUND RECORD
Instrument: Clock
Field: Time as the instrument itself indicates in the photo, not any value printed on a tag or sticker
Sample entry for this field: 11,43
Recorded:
5,42
